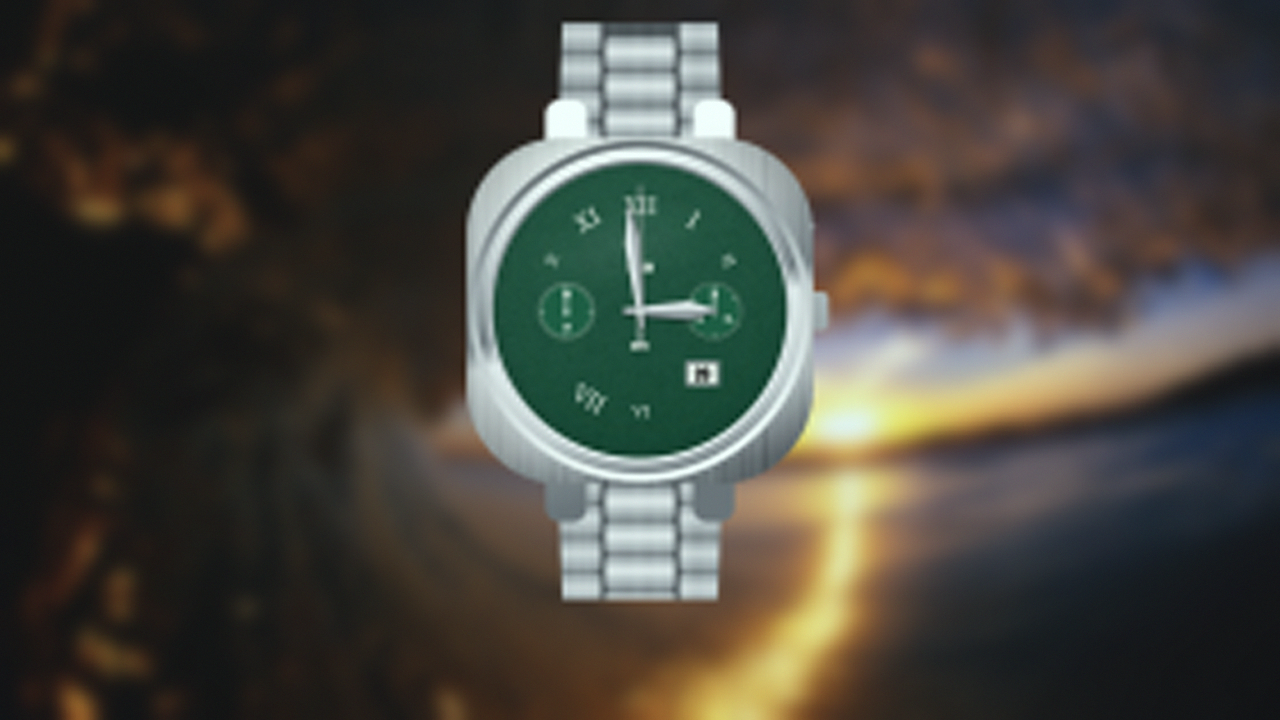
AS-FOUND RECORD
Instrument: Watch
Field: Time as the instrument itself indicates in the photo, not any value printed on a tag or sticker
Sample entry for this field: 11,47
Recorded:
2,59
